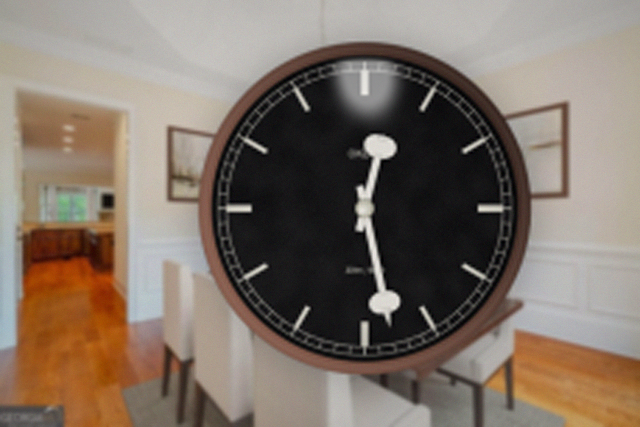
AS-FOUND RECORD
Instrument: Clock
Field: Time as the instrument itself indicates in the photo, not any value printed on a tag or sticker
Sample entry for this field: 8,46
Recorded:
12,28
